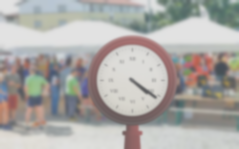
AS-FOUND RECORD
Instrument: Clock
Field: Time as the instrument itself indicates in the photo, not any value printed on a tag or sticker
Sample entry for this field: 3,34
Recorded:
4,21
